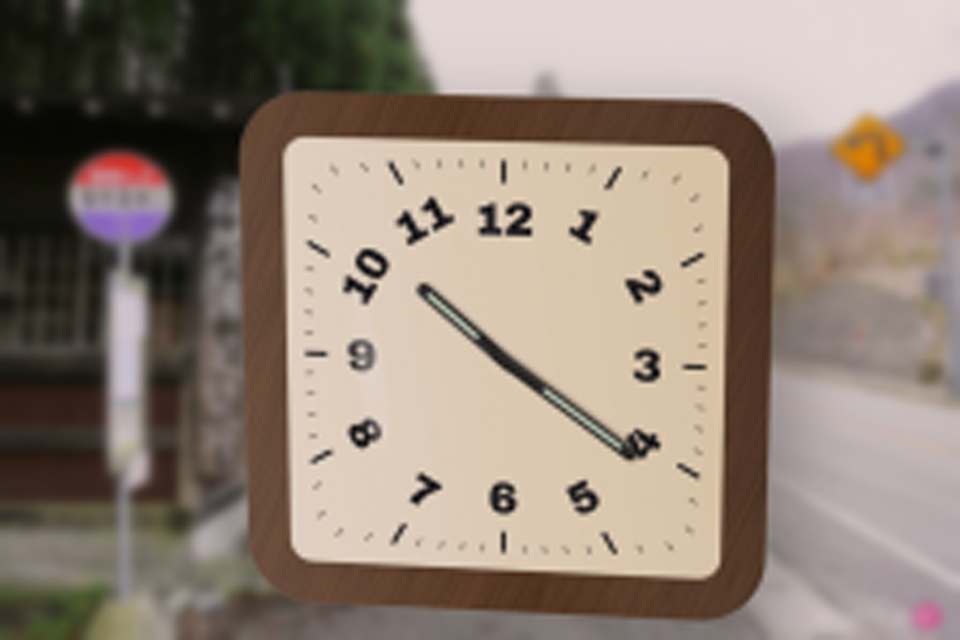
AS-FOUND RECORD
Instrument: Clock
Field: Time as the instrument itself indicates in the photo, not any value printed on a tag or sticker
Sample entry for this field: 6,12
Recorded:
10,21
